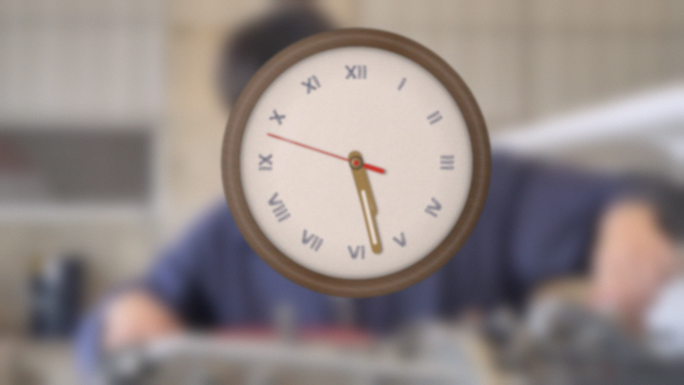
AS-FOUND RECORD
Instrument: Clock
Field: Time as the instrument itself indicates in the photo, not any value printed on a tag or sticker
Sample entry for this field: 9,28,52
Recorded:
5,27,48
